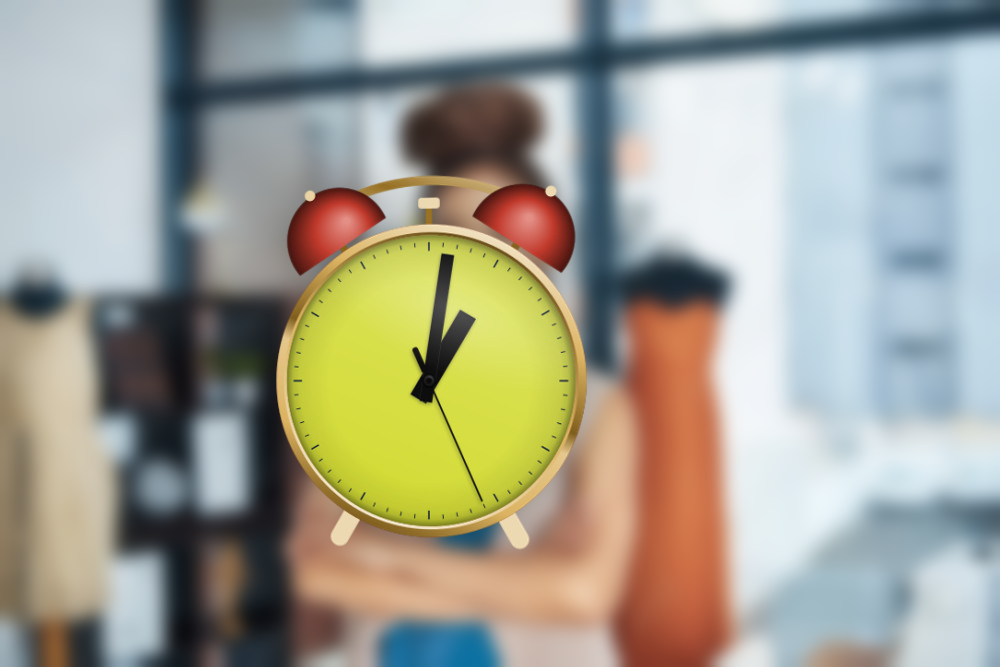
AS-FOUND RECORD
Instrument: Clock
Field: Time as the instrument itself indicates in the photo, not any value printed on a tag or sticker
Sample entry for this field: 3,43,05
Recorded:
1,01,26
